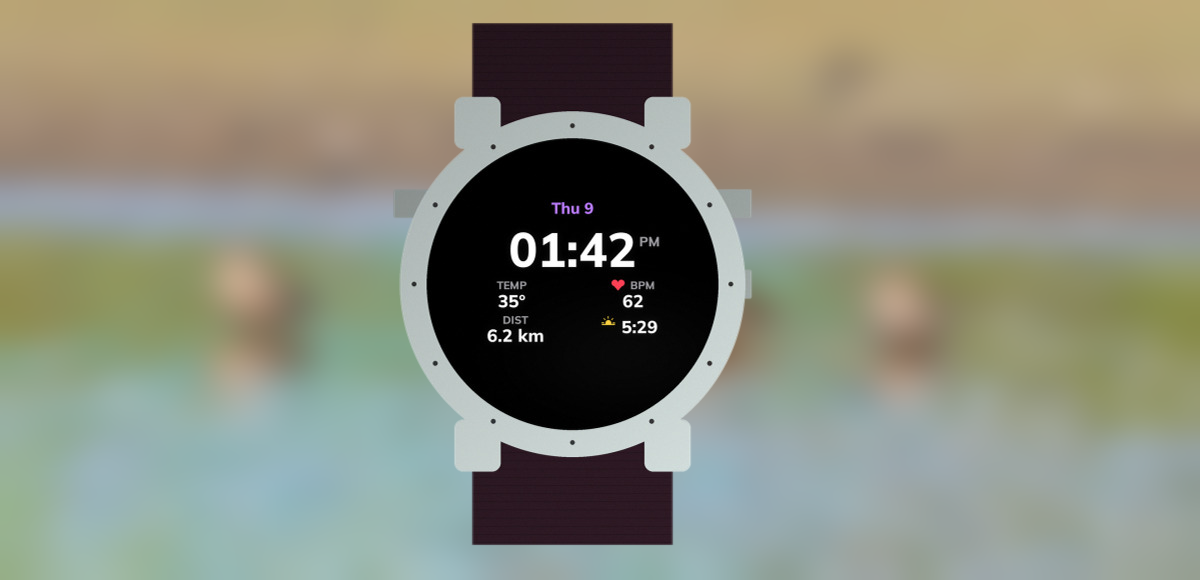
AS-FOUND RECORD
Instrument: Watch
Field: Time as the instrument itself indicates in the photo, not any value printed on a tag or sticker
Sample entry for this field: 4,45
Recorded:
1,42
